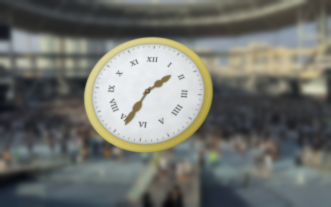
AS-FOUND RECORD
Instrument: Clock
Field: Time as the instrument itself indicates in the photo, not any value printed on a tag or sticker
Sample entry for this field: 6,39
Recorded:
1,34
